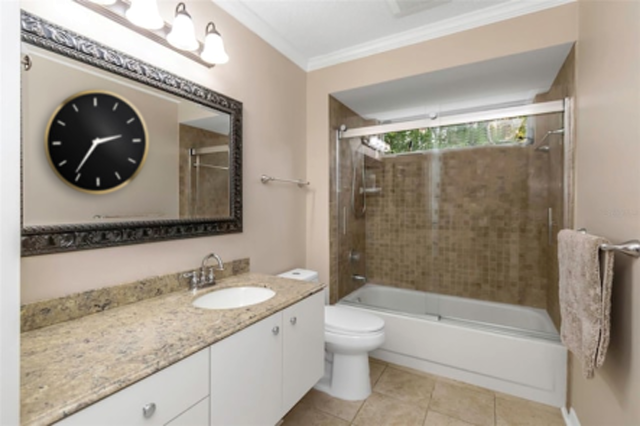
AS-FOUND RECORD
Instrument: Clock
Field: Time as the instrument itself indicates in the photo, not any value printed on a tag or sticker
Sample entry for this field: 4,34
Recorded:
2,36
